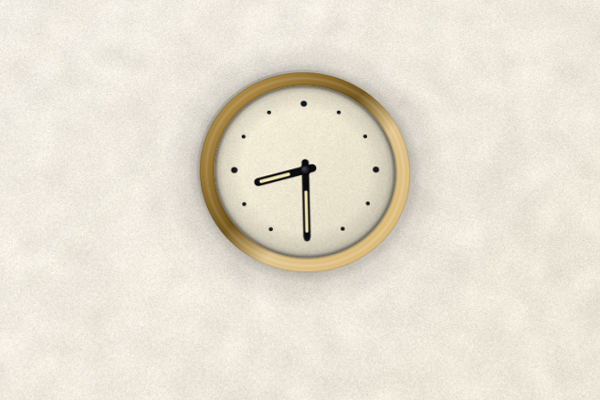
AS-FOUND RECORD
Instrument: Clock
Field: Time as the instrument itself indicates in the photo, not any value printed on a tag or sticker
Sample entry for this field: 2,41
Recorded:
8,30
